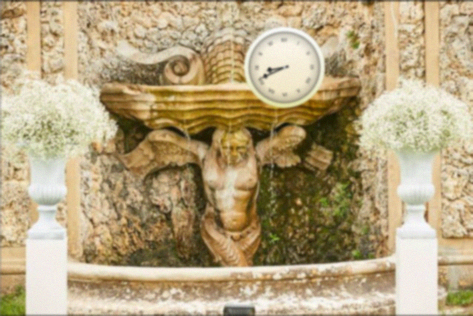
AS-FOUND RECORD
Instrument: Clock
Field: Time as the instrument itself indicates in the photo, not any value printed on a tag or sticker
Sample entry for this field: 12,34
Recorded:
8,41
